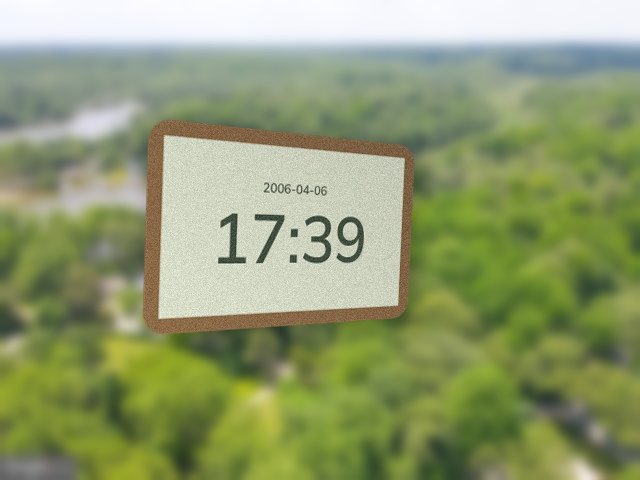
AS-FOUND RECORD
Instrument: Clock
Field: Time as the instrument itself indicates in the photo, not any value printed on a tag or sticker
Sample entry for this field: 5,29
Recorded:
17,39
